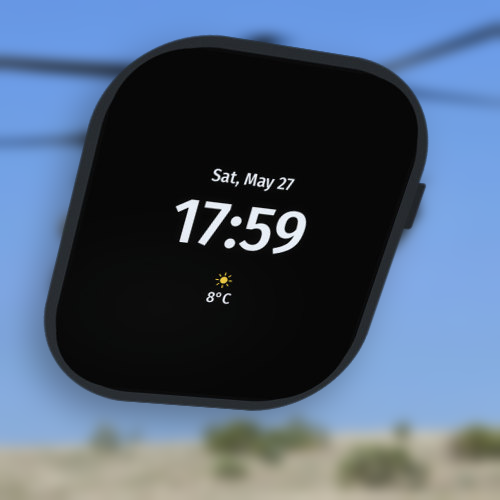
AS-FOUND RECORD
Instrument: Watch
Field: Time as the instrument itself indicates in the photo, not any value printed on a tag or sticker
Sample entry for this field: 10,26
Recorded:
17,59
